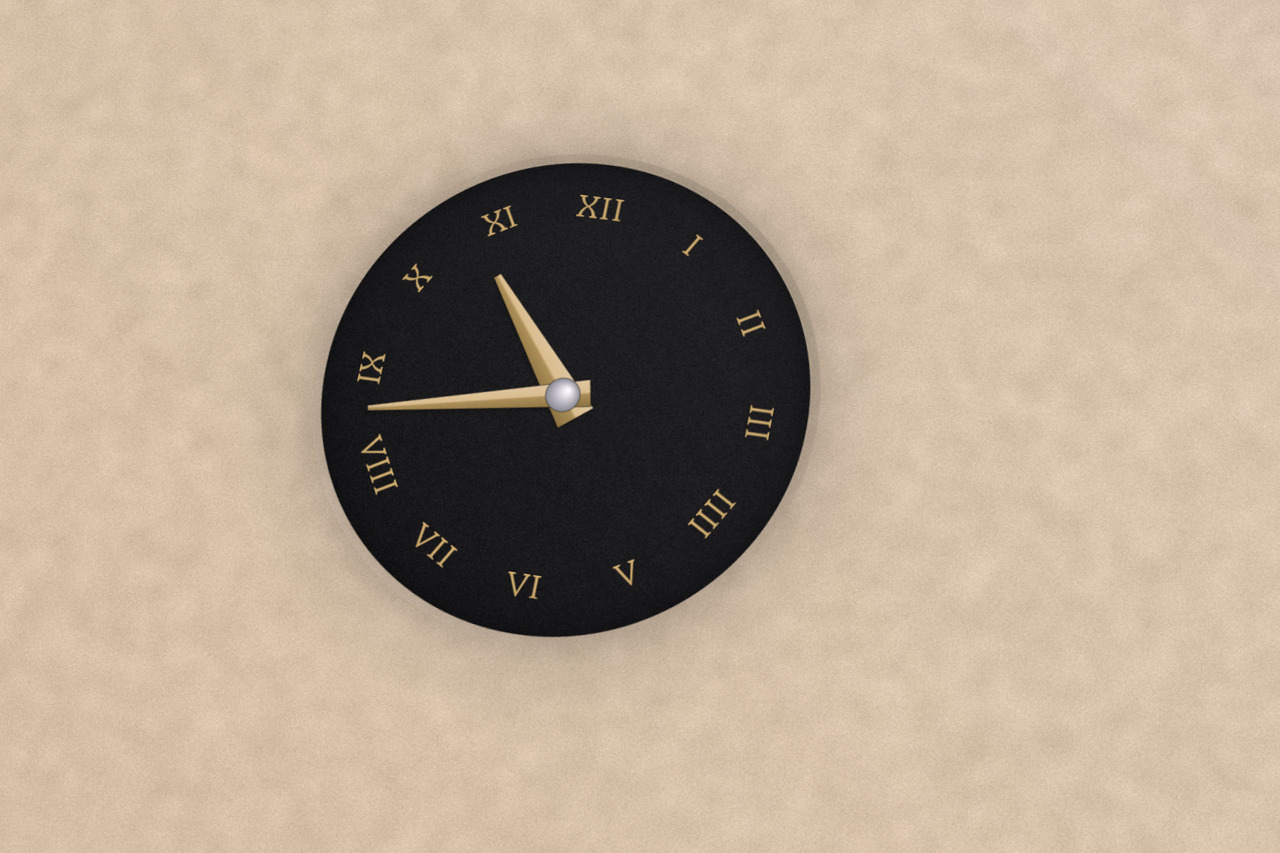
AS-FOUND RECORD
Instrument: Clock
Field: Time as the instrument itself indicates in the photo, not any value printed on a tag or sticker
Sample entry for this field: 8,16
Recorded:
10,43
